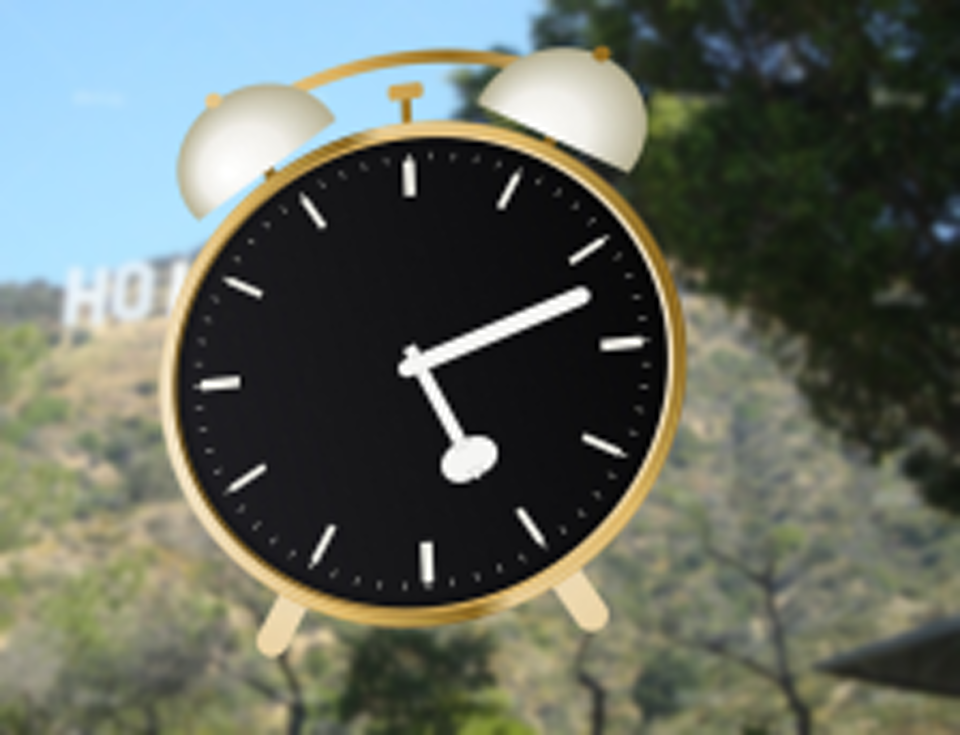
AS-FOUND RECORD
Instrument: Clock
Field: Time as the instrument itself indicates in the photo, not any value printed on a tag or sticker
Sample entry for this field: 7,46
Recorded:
5,12
